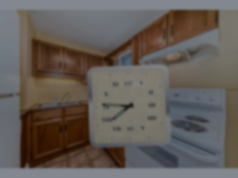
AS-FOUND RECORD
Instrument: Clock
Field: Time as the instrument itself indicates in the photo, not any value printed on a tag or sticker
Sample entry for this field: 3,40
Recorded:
7,46
